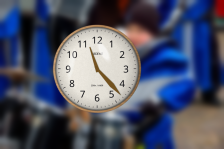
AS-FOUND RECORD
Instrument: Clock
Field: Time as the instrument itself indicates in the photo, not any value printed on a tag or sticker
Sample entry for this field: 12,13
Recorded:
11,23
